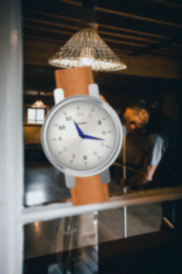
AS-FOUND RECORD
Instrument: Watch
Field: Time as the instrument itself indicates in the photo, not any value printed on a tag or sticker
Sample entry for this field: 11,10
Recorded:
11,18
